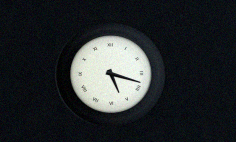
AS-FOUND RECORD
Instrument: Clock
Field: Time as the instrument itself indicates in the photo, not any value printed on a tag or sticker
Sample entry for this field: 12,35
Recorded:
5,18
